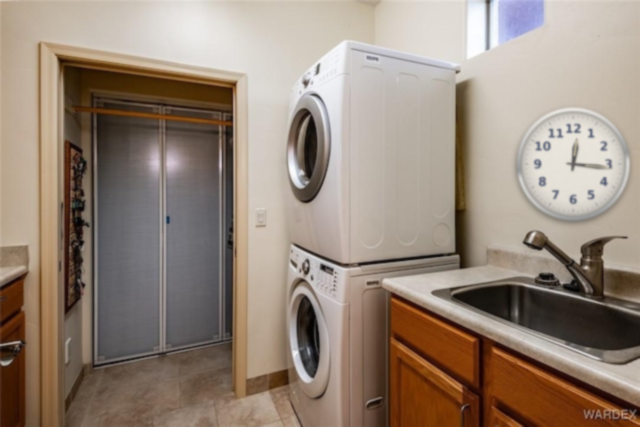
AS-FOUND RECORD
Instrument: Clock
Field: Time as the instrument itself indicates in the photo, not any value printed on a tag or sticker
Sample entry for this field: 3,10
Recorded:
12,16
